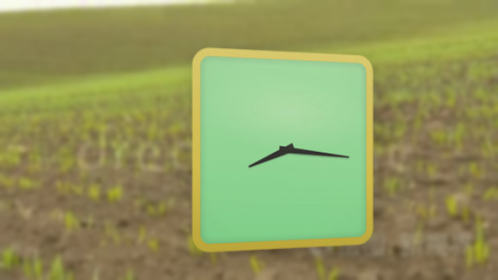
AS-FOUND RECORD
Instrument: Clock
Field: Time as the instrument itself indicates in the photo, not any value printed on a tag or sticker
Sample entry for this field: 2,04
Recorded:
8,16
